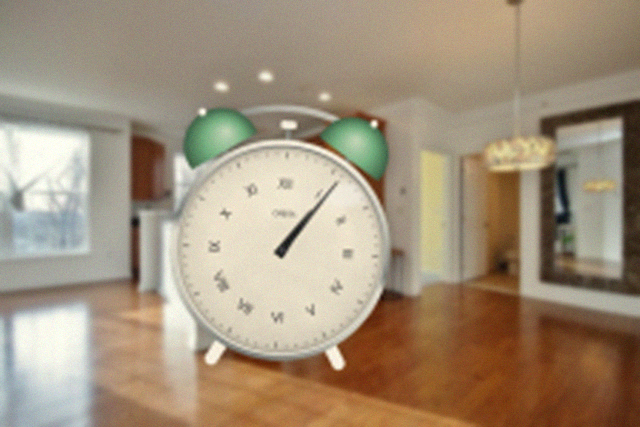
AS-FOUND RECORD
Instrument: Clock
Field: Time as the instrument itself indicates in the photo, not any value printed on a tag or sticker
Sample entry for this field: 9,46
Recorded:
1,06
